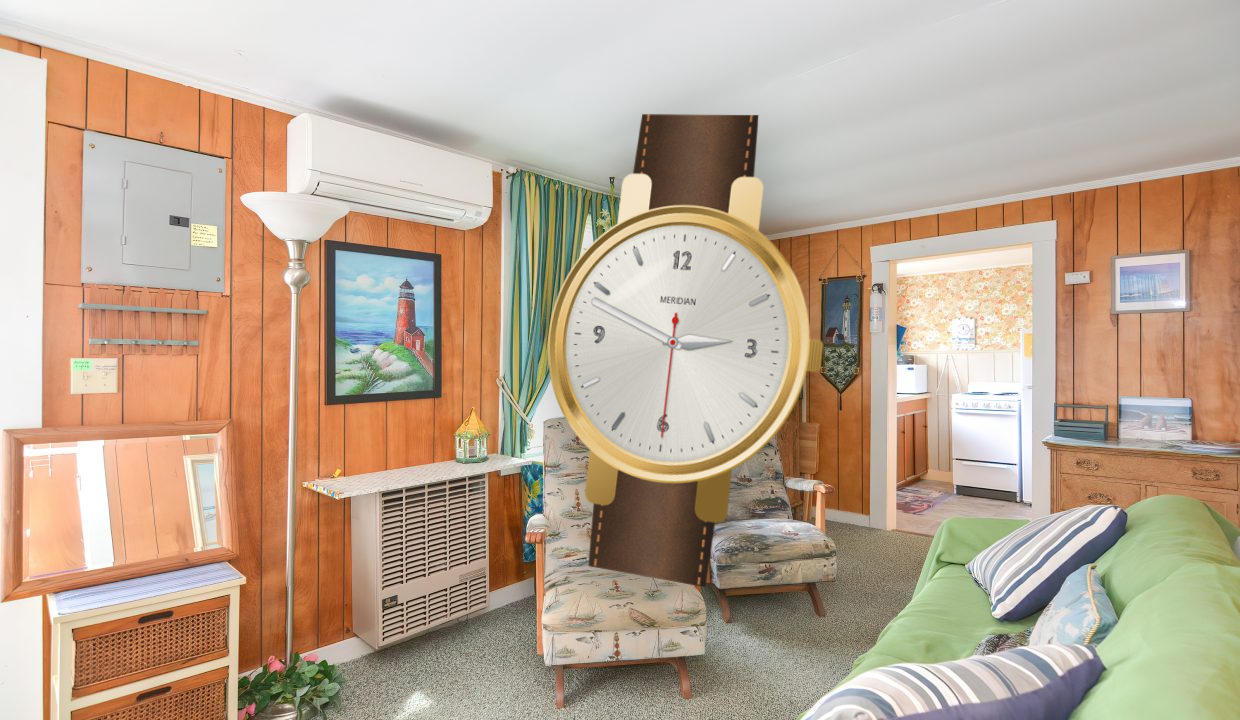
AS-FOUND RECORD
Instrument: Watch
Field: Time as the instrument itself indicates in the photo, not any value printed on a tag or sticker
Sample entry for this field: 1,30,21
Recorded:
2,48,30
